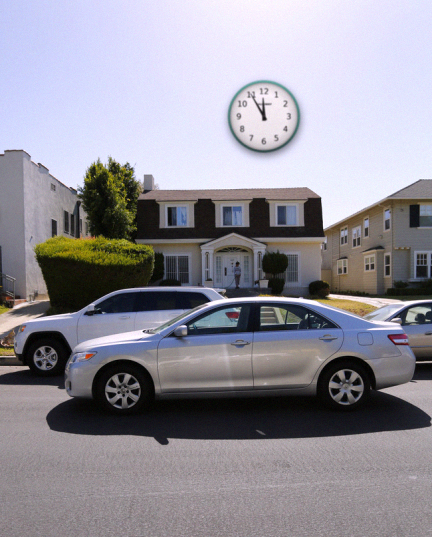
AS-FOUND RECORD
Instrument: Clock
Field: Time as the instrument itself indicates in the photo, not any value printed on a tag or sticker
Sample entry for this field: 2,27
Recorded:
11,55
